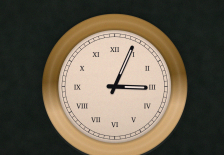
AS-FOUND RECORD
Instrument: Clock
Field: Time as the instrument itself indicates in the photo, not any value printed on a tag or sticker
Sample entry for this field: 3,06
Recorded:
3,04
